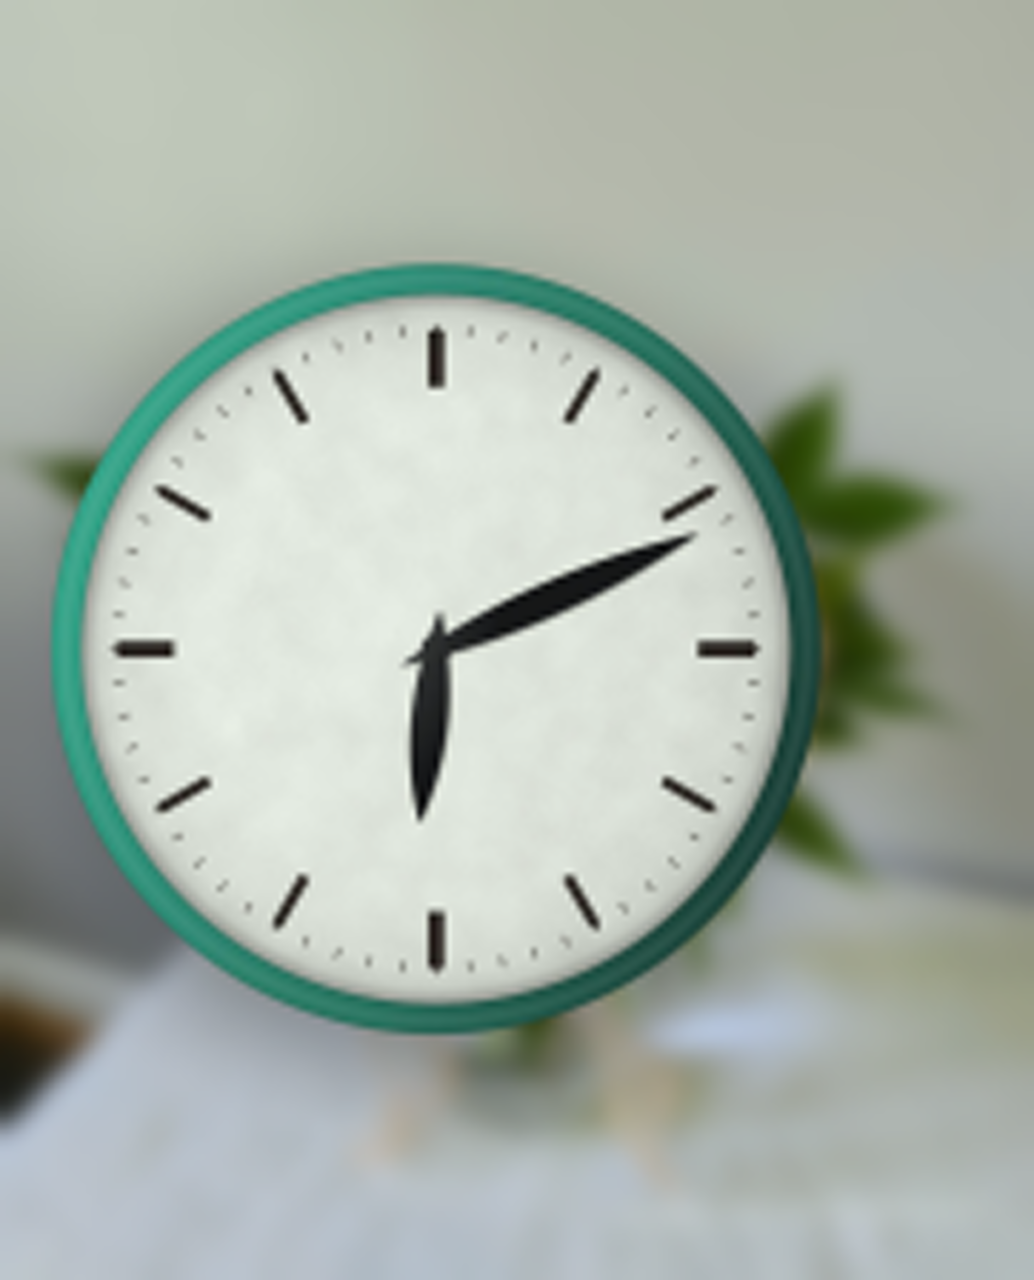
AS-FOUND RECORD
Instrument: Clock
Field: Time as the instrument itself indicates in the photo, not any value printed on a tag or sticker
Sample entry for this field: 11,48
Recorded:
6,11
